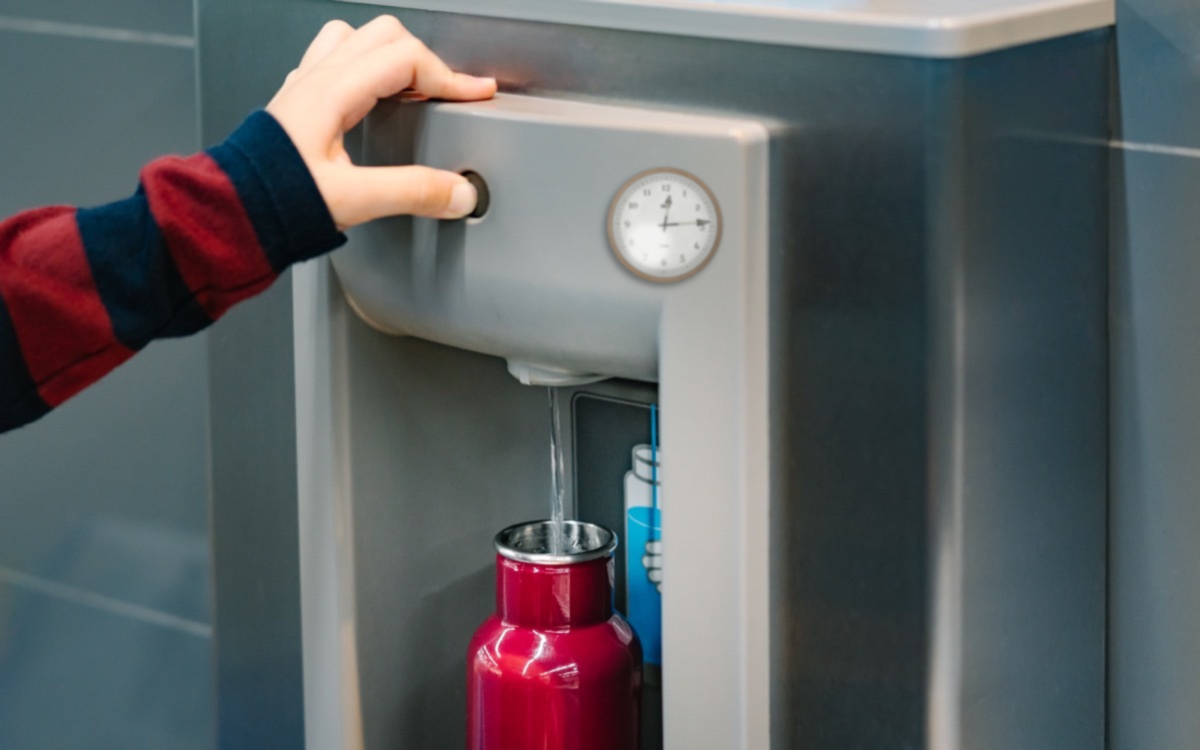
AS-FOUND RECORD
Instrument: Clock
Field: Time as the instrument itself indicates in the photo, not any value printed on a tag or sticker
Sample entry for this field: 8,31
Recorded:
12,14
